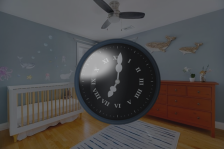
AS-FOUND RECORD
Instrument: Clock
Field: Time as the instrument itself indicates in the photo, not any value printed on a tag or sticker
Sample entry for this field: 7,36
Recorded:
7,01
